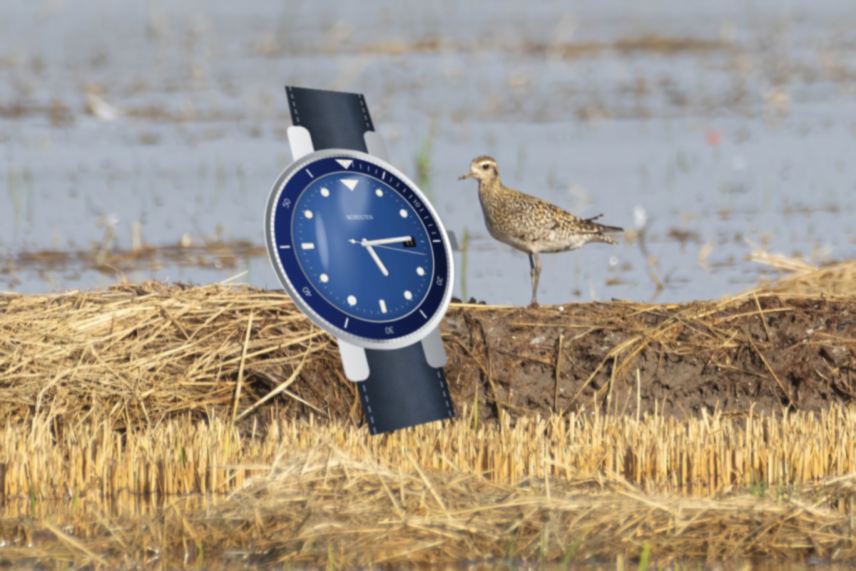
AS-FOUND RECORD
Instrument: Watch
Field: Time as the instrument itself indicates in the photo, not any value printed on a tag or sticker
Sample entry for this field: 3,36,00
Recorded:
5,14,17
